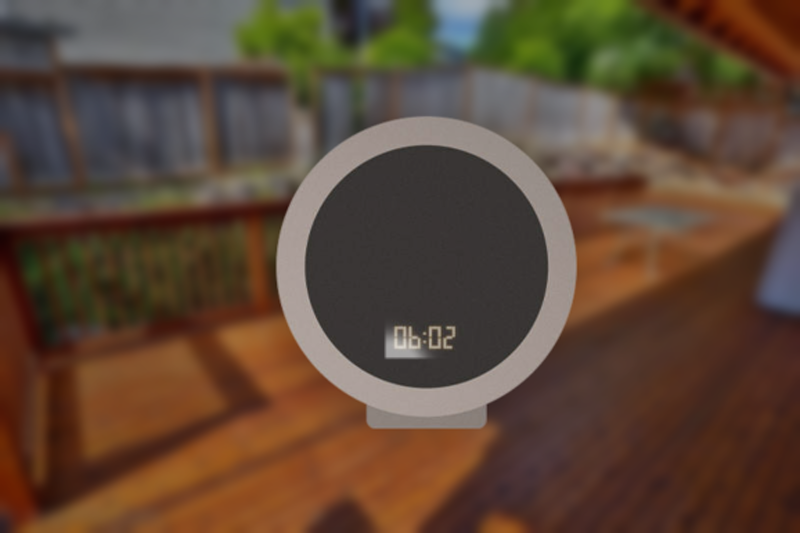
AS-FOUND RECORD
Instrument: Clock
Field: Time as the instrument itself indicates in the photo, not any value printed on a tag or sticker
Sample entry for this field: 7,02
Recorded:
6,02
